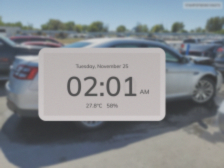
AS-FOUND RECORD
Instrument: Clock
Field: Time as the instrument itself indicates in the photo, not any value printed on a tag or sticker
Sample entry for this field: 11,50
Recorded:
2,01
